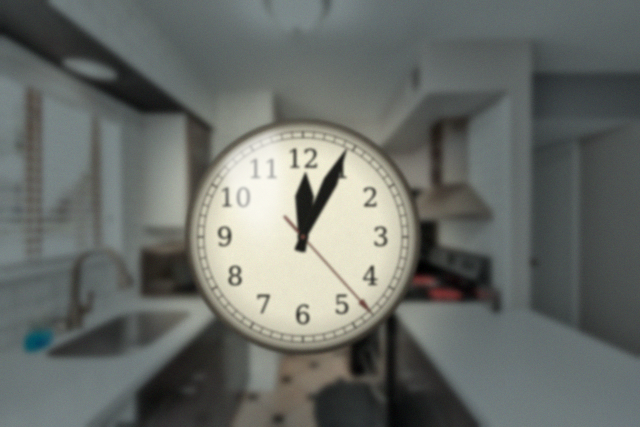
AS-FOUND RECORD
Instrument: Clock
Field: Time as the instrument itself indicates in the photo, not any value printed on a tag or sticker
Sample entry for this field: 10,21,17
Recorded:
12,04,23
